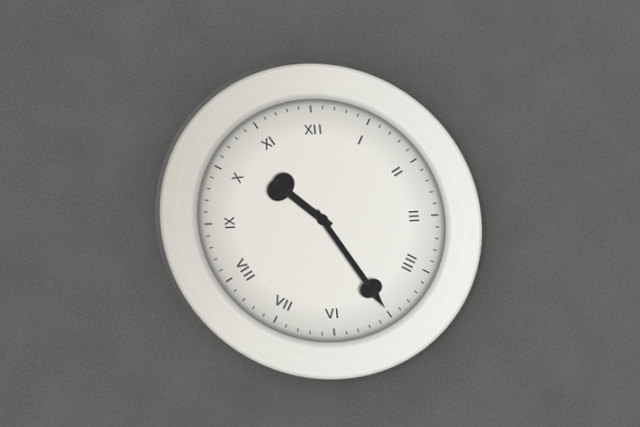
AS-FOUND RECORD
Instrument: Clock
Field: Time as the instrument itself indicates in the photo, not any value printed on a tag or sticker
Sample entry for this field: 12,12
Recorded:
10,25
